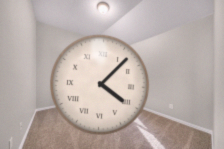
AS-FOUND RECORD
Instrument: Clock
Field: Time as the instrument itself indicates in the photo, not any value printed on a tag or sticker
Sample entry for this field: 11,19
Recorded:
4,07
